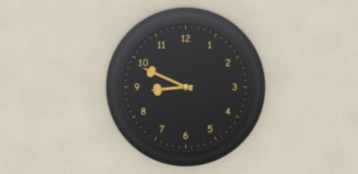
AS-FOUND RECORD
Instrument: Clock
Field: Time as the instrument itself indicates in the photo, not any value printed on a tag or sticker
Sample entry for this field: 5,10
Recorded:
8,49
